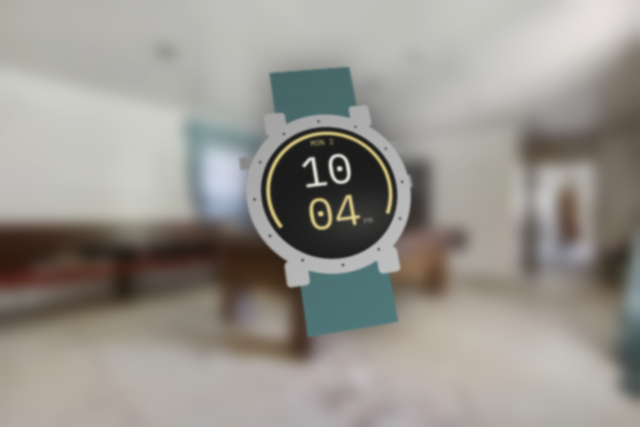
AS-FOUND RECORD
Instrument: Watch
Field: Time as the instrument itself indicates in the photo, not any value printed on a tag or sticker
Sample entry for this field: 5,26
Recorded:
10,04
